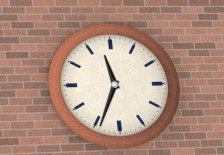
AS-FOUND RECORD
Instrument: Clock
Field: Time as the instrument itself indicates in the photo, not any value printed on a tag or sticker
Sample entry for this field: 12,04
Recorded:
11,34
